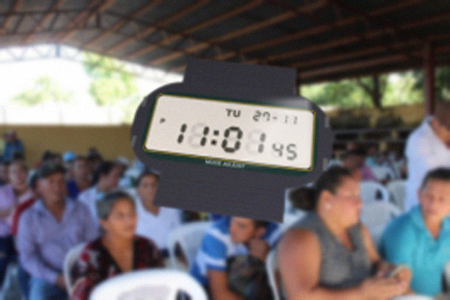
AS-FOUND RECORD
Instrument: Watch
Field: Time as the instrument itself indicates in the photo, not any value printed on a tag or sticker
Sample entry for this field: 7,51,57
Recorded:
11,01,45
